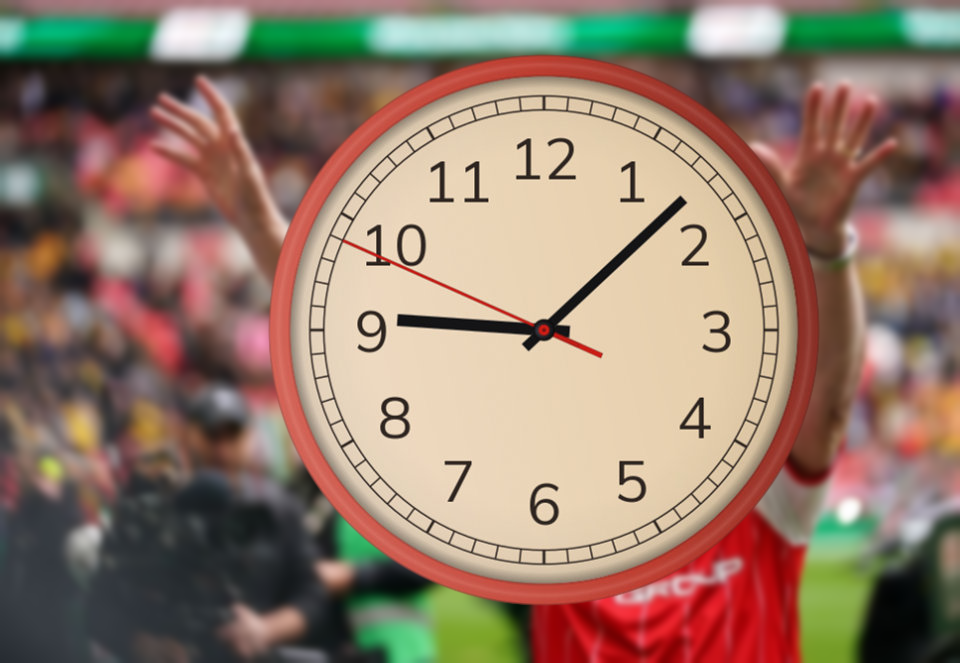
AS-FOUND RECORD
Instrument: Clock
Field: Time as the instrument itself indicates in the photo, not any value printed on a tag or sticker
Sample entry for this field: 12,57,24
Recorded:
9,07,49
